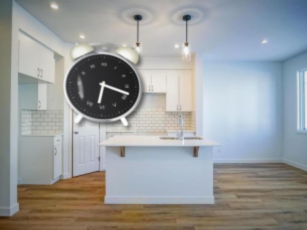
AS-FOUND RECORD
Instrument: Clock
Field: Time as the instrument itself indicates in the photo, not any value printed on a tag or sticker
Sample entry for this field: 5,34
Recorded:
6,18
